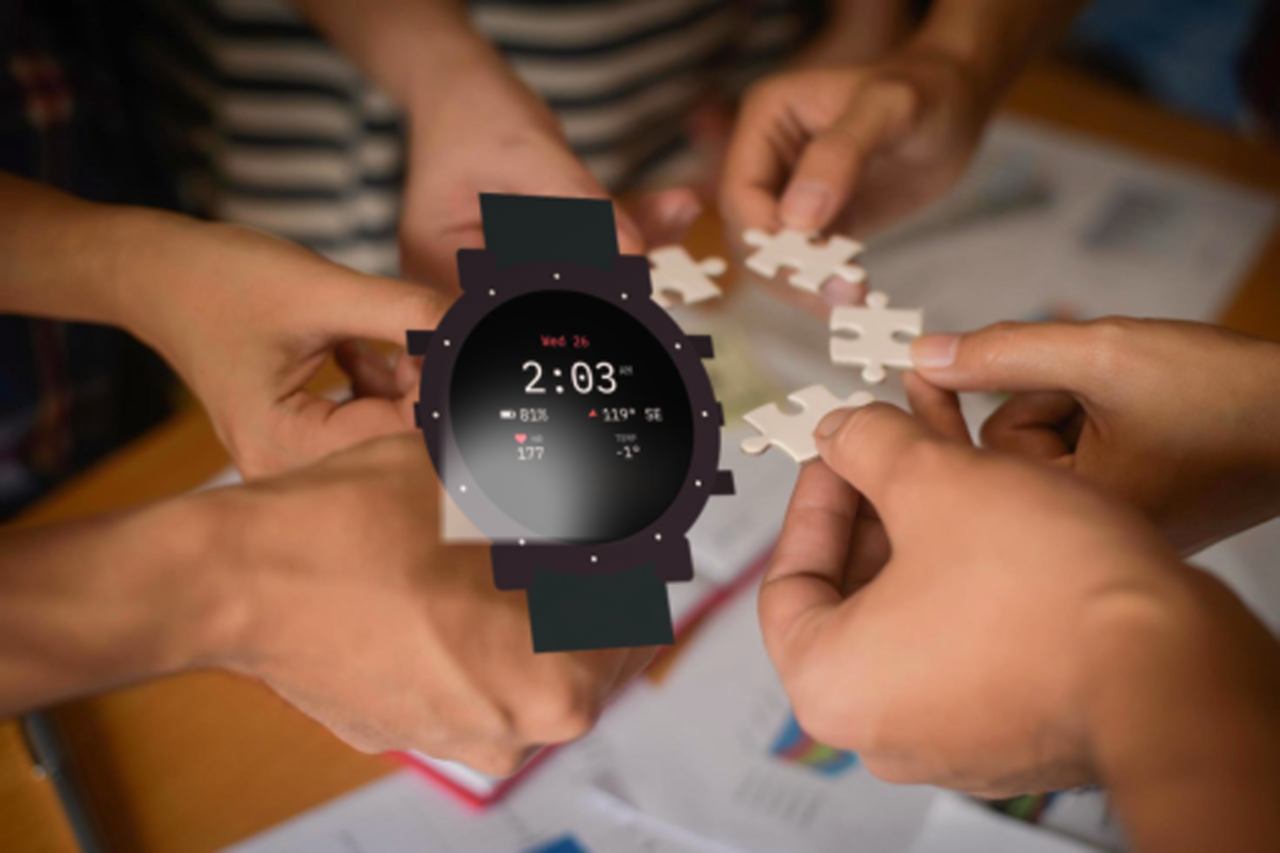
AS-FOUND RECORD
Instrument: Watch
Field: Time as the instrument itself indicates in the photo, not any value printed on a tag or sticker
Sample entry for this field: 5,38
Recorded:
2,03
